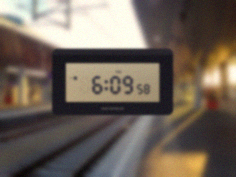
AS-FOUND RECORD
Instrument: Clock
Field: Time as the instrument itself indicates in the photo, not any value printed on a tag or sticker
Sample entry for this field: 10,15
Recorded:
6,09
